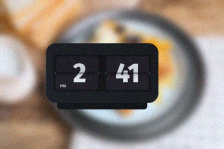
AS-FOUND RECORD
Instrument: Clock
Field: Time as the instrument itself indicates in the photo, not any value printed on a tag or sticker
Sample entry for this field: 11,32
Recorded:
2,41
